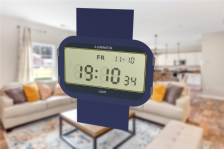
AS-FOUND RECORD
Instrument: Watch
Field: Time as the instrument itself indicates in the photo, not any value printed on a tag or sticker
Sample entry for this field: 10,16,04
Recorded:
19,10,34
